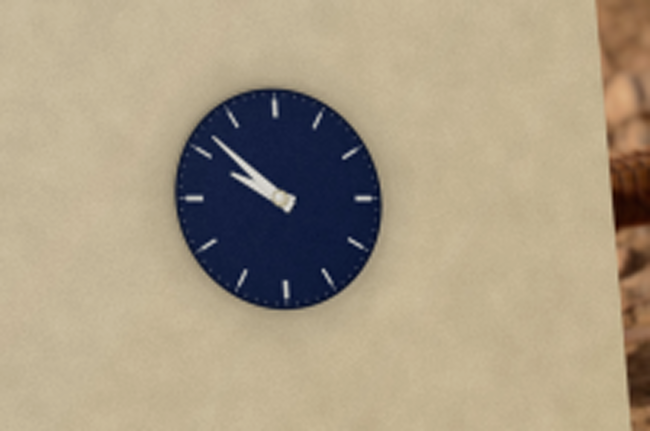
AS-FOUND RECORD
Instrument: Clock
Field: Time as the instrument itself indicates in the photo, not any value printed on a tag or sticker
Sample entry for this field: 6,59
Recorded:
9,52
